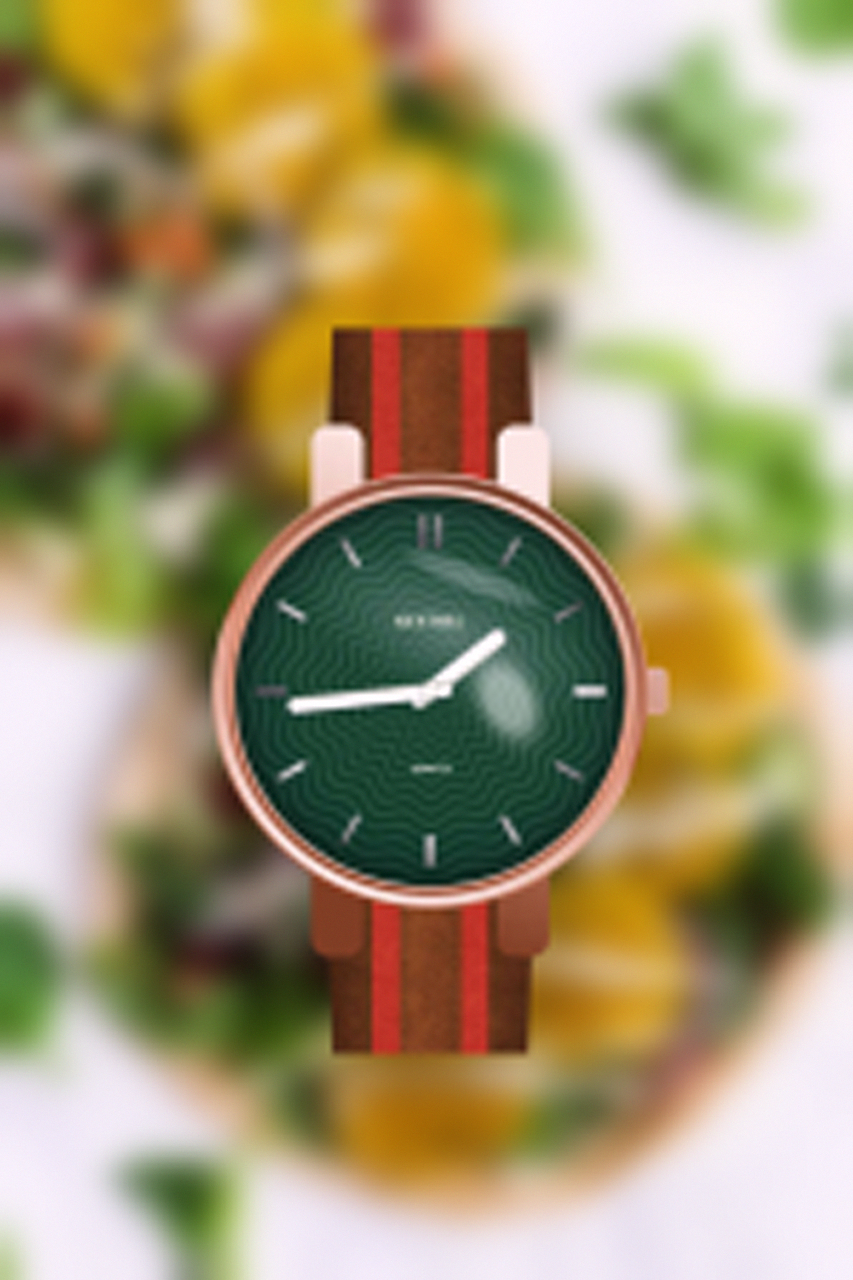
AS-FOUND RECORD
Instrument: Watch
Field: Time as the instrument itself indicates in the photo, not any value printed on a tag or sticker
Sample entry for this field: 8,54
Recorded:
1,44
